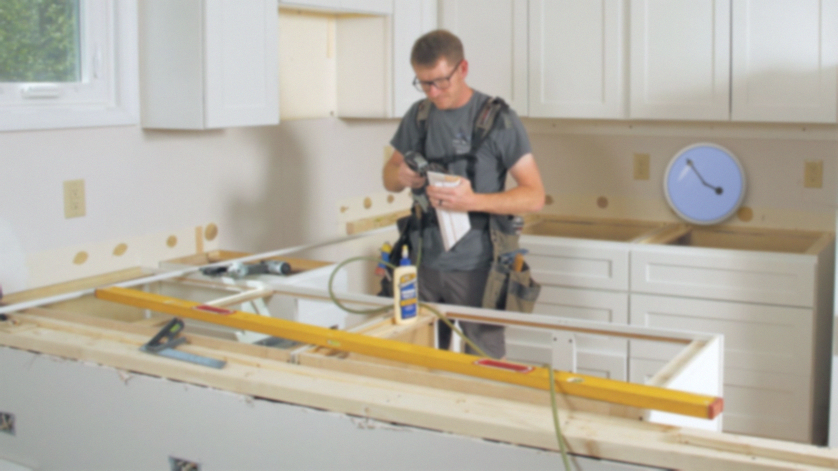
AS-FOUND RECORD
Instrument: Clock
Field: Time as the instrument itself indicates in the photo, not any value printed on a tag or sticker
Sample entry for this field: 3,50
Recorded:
3,54
